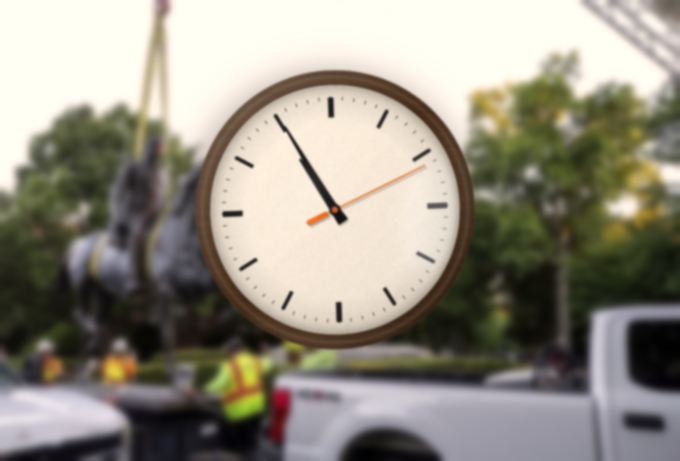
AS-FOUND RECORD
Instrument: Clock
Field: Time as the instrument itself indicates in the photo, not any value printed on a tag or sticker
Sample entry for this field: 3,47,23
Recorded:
10,55,11
